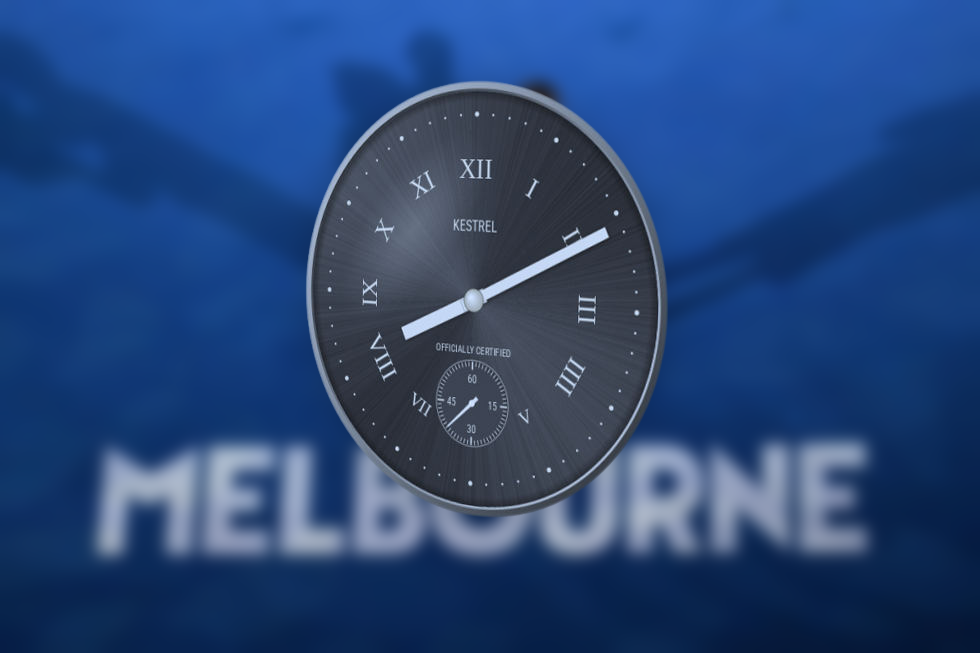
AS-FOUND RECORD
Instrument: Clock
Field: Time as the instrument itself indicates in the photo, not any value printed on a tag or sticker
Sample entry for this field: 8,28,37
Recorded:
8,10,38
